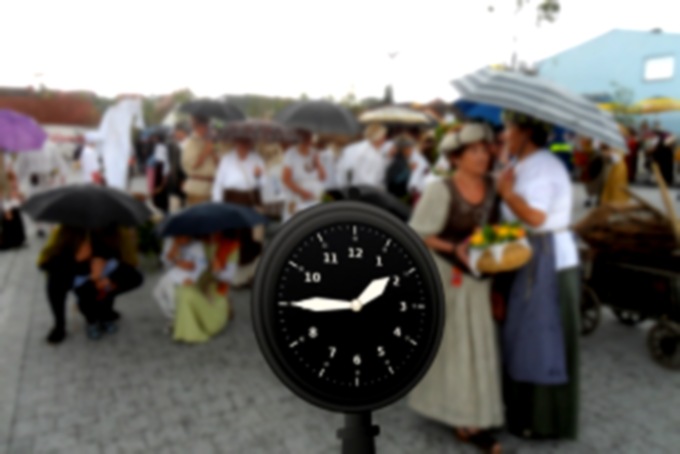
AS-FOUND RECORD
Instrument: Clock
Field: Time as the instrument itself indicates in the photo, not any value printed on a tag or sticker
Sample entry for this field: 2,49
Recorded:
1,45
